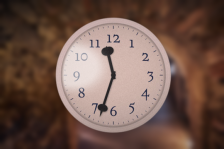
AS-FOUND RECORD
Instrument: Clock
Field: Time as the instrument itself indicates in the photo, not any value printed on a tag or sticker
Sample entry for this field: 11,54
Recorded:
11,33
